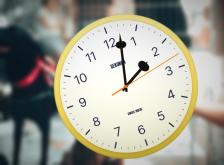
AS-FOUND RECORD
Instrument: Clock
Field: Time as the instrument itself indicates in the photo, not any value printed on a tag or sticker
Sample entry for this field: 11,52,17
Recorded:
2,02,13
